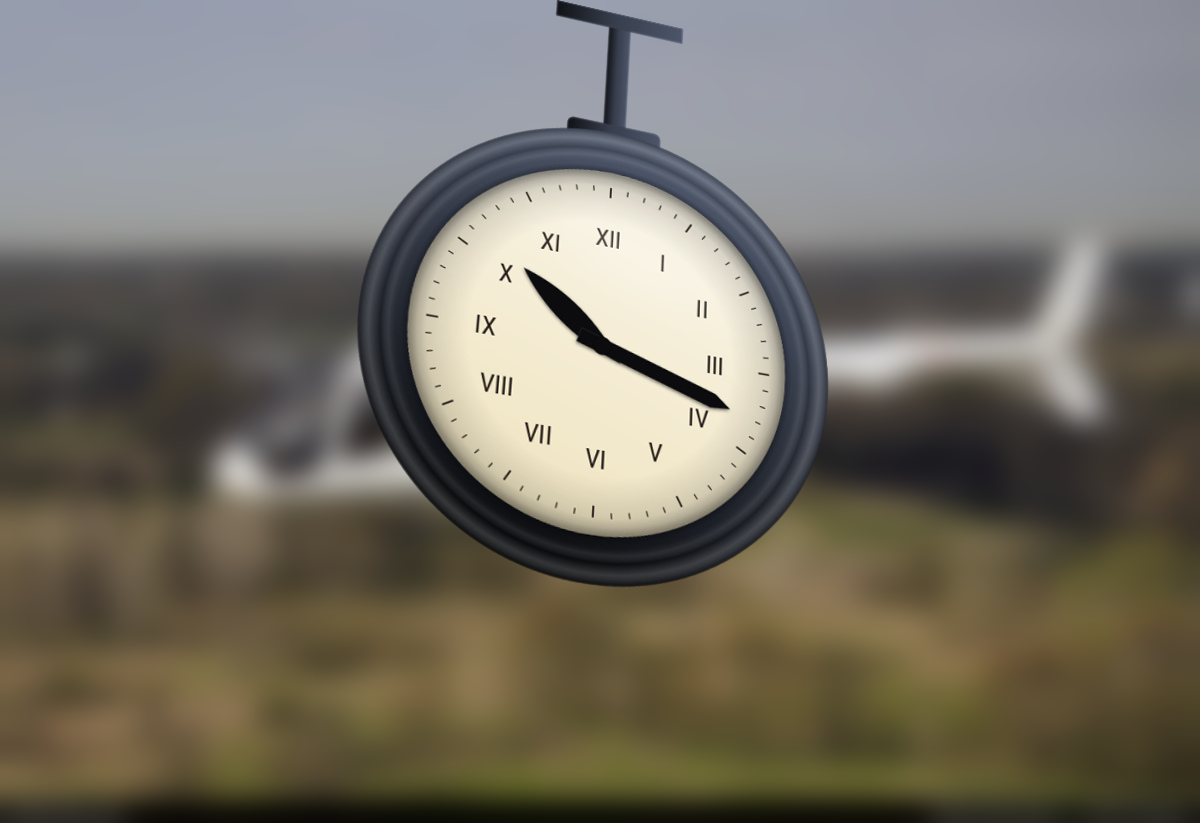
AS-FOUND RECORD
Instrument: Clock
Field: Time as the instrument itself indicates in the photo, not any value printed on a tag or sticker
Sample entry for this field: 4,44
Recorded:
10,18
